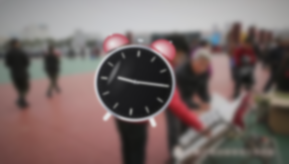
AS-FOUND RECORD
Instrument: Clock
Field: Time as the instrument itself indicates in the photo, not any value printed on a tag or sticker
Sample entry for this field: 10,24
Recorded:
9,15
